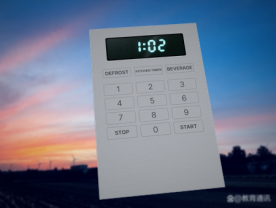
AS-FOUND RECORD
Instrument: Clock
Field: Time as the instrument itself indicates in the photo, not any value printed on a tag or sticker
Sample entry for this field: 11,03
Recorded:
1,02
